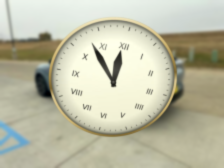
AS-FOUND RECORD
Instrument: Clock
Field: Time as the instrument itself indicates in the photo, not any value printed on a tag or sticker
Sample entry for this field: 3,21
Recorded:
11,53
